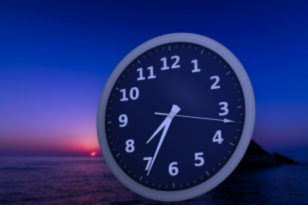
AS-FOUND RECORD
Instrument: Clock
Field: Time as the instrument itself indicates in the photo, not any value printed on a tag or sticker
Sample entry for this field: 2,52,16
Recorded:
7,34,17
